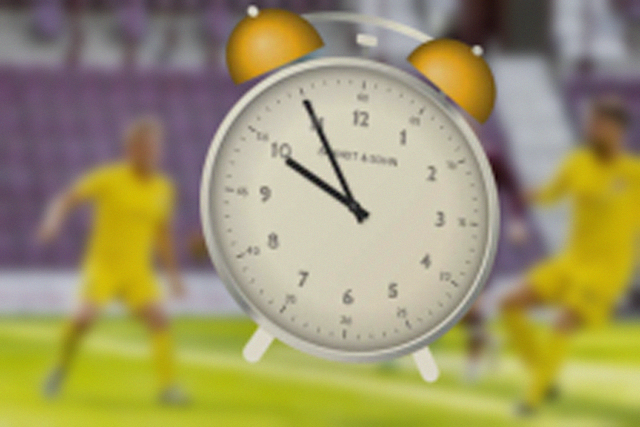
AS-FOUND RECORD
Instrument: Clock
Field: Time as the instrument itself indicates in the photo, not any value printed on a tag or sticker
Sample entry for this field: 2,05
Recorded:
9,55
